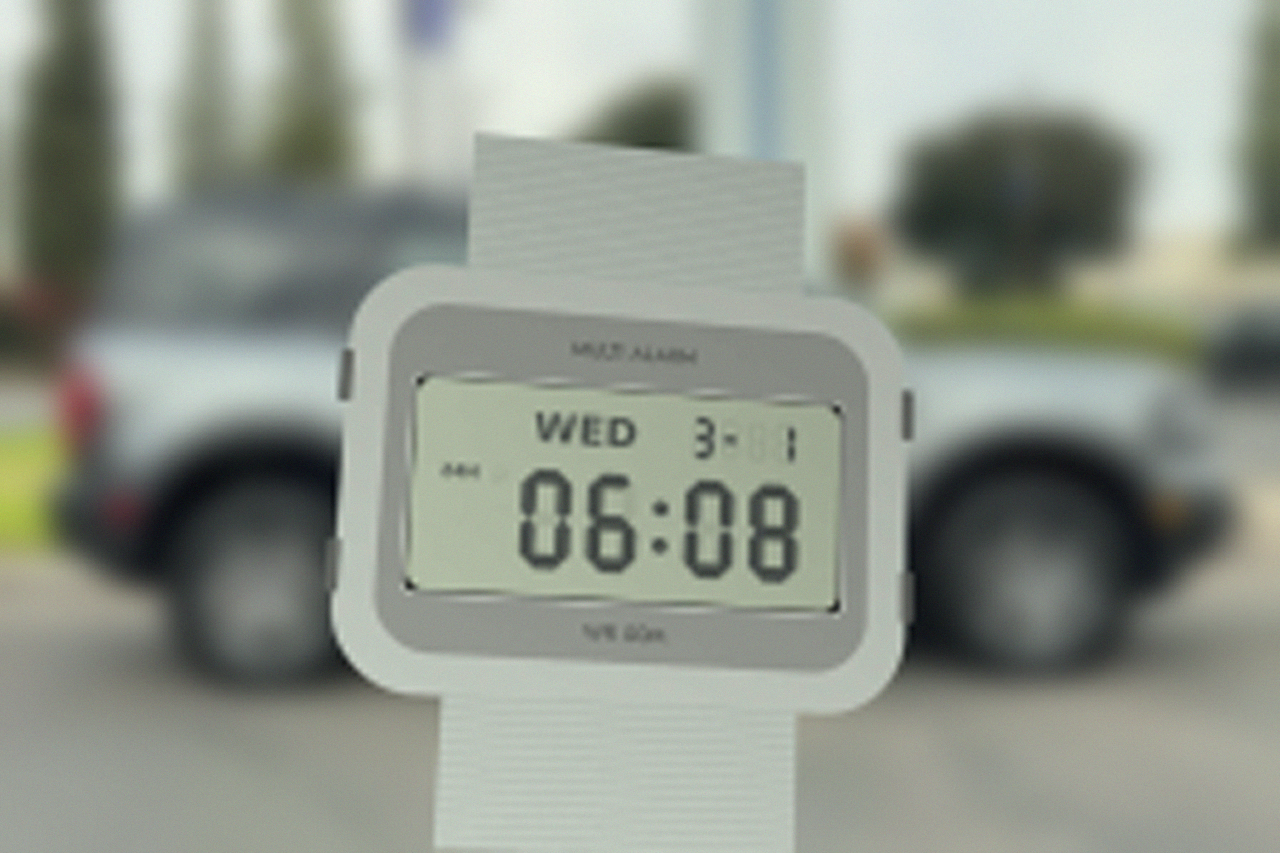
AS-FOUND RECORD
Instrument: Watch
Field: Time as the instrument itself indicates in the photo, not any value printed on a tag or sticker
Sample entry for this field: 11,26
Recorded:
6,08
